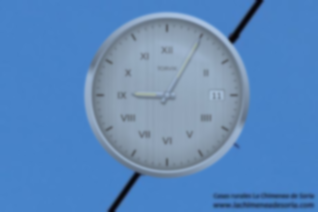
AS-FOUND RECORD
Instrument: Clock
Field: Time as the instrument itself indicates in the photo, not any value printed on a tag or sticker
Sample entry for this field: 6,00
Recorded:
9,05
